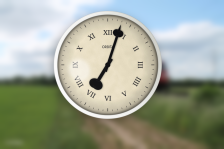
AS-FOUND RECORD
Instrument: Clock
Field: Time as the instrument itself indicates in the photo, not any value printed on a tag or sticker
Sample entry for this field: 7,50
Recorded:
7,03
